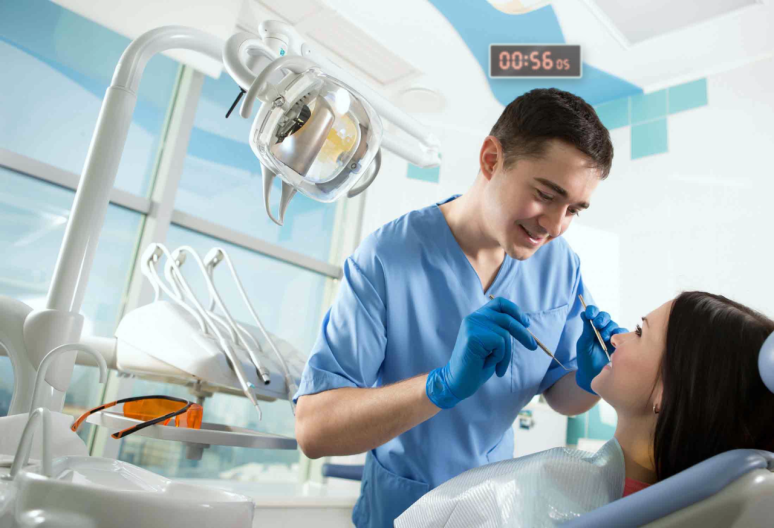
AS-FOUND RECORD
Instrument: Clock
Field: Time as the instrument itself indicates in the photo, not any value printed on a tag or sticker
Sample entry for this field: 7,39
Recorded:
0,56
